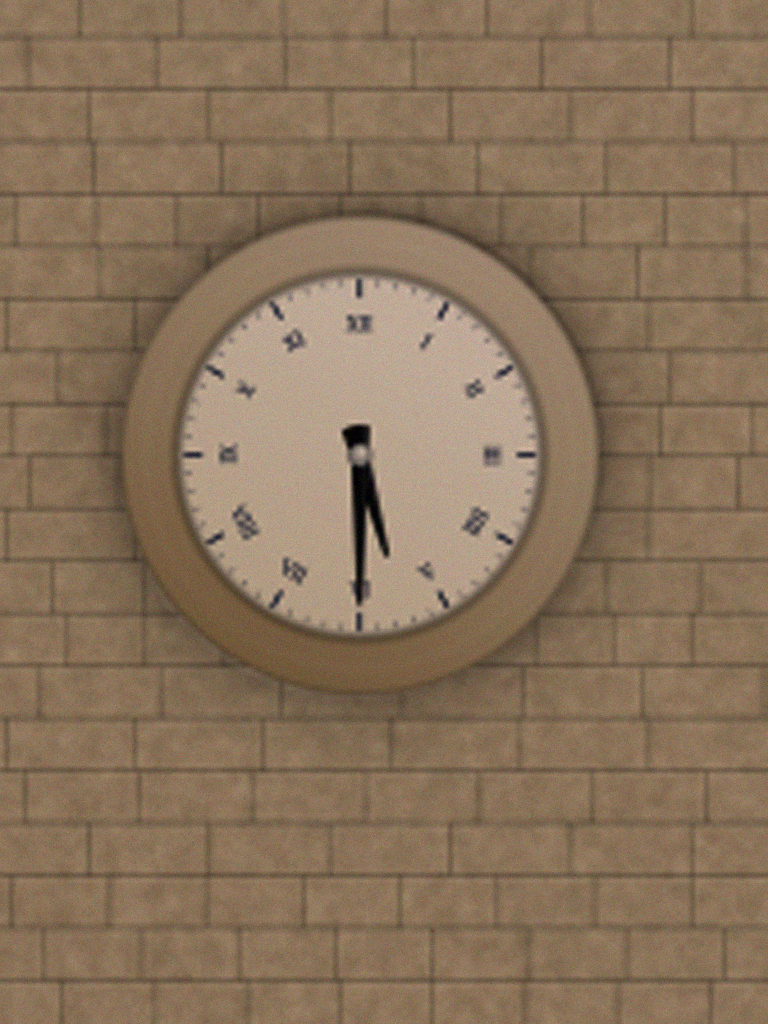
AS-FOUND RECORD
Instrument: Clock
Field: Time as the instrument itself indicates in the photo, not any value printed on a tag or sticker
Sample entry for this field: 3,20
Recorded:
5,30
